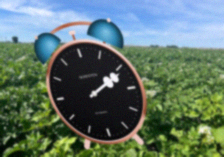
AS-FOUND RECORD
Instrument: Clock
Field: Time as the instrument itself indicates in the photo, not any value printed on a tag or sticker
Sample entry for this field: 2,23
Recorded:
2,11
